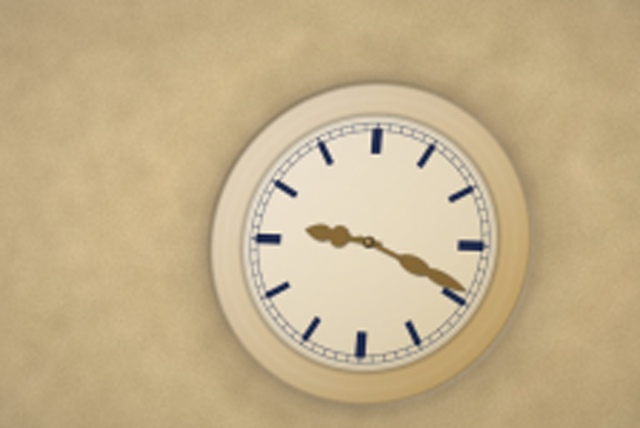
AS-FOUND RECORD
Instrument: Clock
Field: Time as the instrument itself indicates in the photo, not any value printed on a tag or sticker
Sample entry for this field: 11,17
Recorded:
9,19
